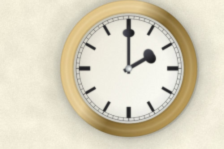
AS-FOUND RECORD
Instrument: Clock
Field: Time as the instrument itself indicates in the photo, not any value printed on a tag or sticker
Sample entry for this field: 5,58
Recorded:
2,00
